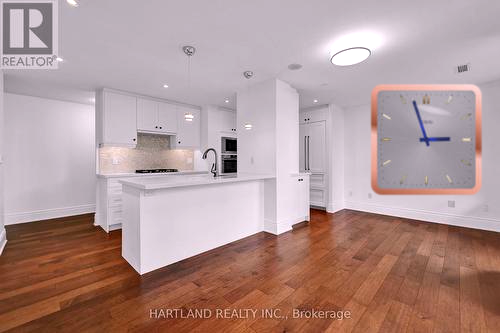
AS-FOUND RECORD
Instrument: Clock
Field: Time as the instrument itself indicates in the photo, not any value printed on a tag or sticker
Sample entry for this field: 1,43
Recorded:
2,57
